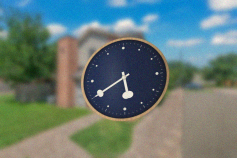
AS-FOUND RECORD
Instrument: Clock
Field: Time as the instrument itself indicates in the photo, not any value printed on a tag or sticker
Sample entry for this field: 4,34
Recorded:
5,40
